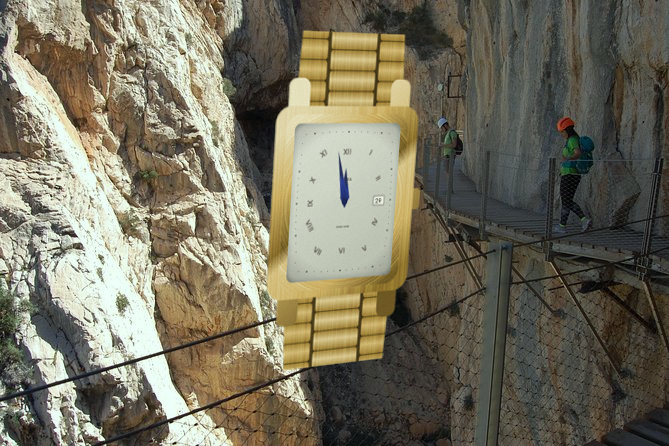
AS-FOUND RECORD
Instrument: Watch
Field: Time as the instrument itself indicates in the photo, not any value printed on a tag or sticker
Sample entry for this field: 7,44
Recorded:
11,58
